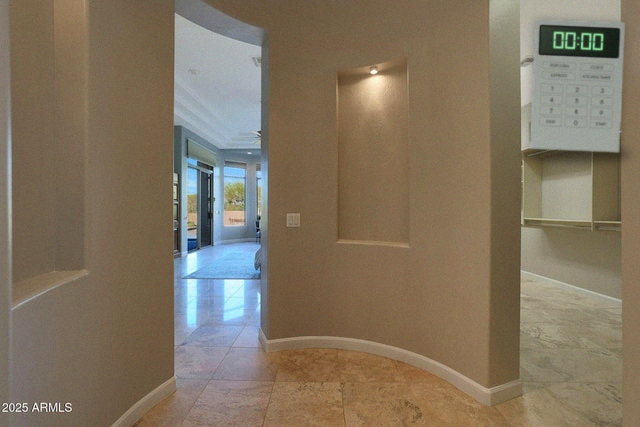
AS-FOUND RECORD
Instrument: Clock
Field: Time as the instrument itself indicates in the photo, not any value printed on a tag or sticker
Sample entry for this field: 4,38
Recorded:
0,00
